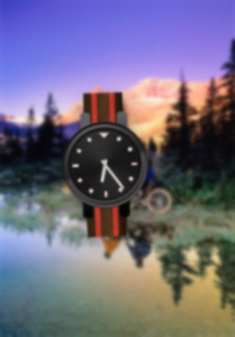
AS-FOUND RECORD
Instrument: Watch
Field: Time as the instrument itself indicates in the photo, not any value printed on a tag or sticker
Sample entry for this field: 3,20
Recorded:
6,24
